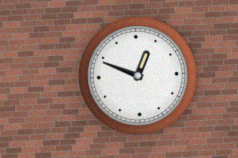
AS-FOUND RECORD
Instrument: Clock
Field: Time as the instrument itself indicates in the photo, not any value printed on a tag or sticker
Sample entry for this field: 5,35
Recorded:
12,49
